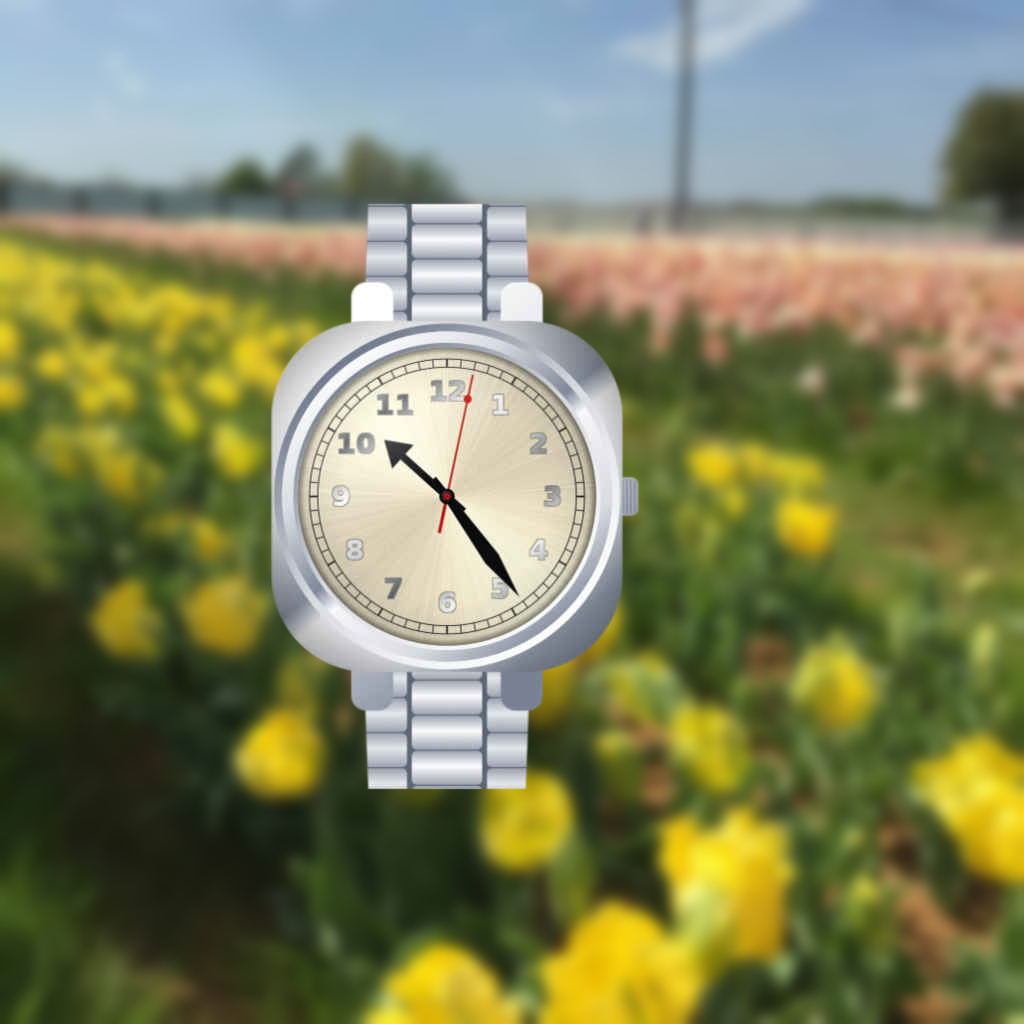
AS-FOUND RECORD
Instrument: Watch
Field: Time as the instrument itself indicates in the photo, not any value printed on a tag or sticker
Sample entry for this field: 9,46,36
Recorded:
10,24,02
